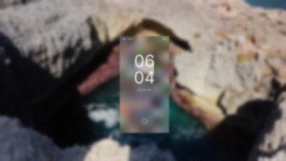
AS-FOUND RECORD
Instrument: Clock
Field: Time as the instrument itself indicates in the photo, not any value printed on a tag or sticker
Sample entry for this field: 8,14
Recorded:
6,04
